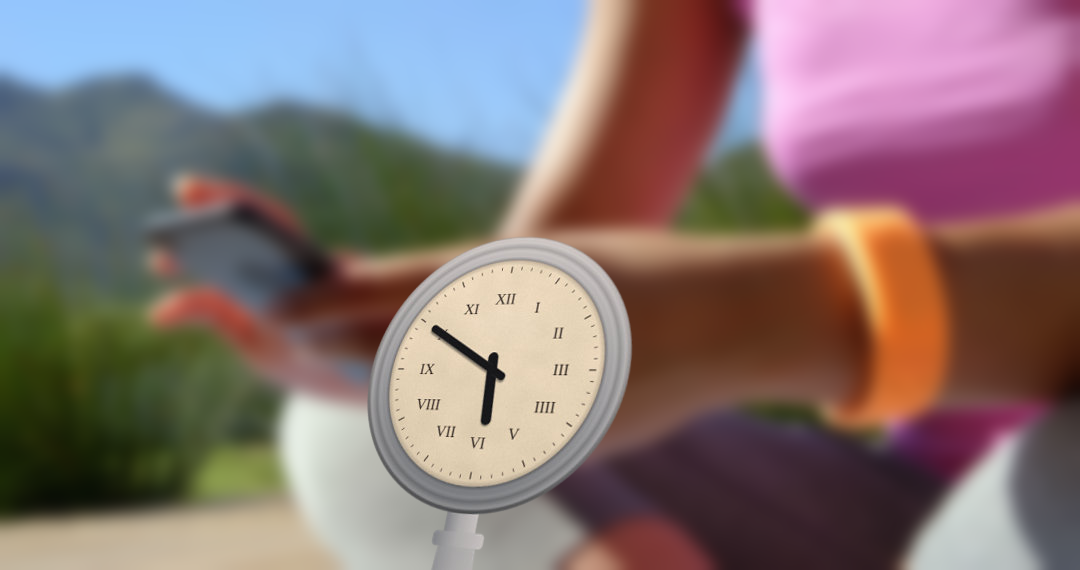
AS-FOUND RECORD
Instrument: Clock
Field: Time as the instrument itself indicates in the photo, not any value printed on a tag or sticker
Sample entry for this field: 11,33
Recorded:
5,50
